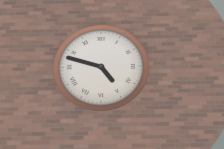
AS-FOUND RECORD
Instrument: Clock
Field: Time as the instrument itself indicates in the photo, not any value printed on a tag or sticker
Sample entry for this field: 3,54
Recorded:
4,48
